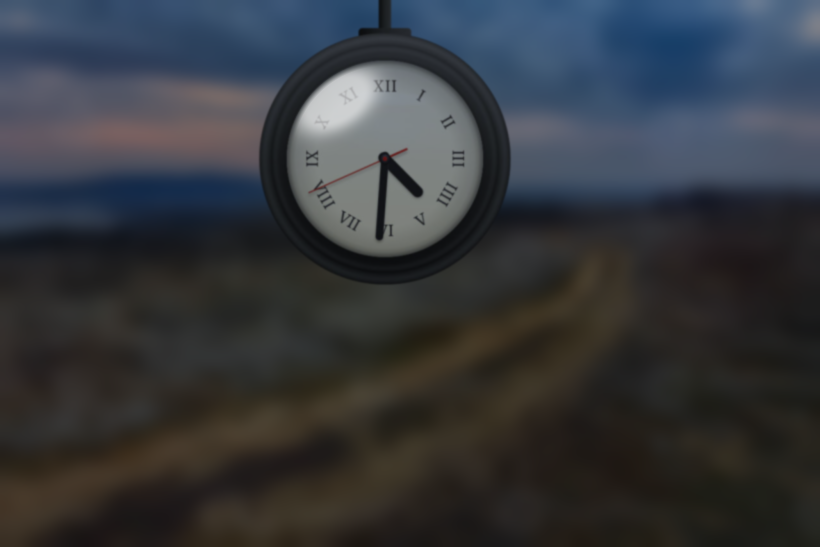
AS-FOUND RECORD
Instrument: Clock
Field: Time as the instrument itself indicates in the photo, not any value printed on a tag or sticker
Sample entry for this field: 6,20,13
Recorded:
4,30,41
